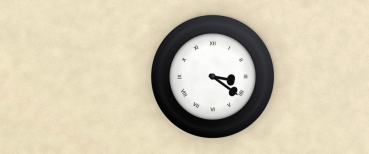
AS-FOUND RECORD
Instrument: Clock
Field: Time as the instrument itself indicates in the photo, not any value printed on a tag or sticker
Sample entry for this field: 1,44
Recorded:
3,21
